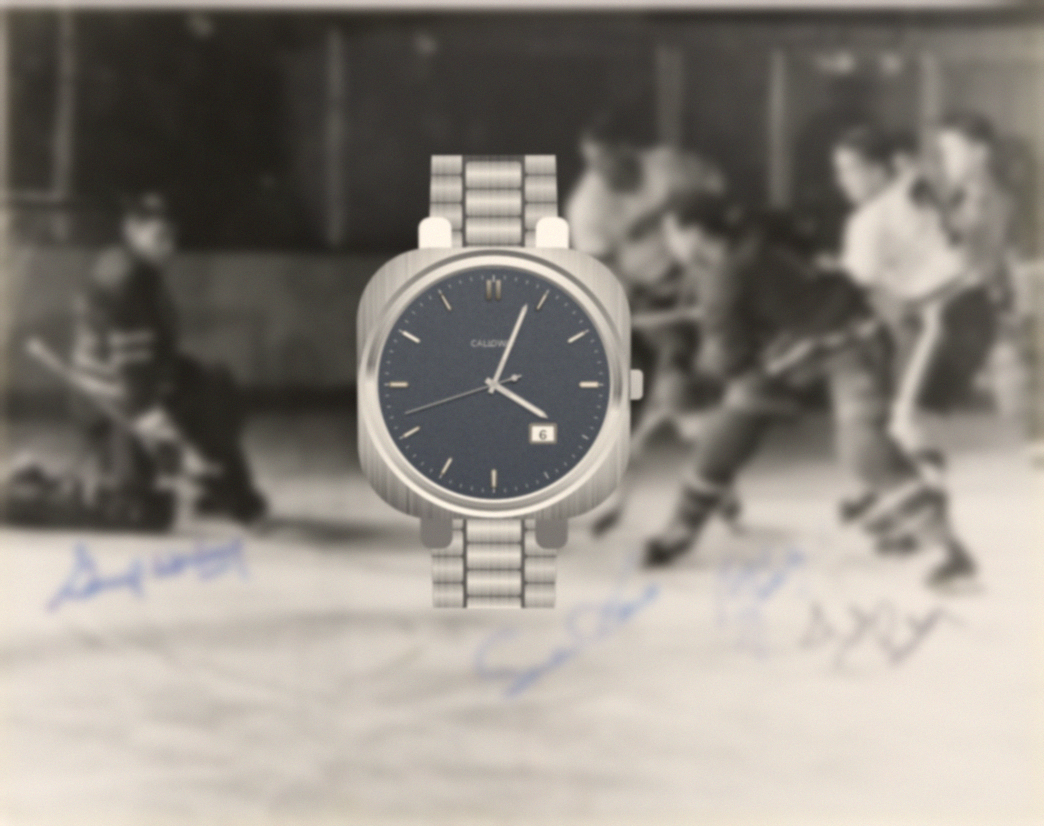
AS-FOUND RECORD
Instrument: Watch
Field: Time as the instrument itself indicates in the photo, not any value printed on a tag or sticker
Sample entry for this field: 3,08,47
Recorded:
4,03,42
